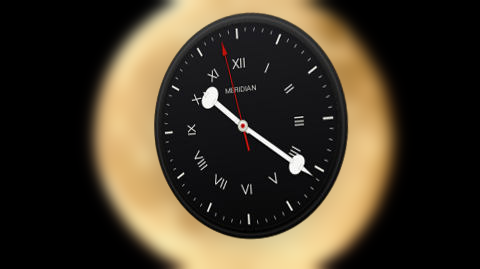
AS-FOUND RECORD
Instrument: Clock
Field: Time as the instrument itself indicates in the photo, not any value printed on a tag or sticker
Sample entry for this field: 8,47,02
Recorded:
10,20,58
